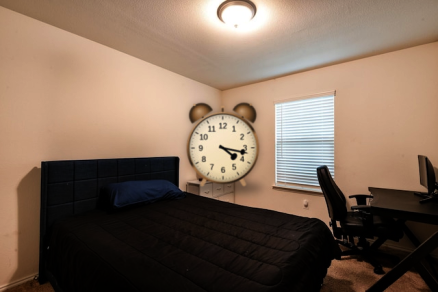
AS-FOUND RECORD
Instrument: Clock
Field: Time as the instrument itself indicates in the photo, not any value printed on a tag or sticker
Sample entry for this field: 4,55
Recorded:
4,17
